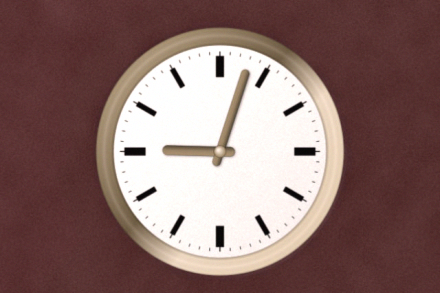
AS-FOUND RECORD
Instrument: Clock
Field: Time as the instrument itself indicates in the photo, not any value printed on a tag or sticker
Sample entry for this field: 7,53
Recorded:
9,03
